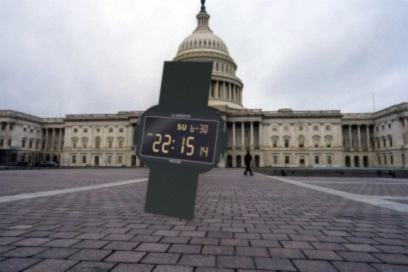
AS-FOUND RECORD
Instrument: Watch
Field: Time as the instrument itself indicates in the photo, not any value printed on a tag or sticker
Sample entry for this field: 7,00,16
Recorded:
22,15,14
